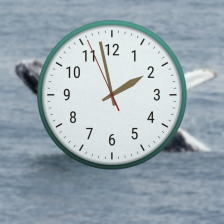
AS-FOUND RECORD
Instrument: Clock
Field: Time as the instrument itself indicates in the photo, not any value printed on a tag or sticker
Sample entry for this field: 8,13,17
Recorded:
1,57,56
